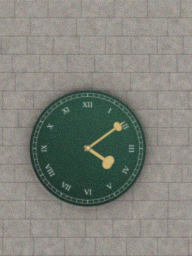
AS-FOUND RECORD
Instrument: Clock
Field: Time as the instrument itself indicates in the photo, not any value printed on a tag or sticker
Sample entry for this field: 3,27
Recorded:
4,09
